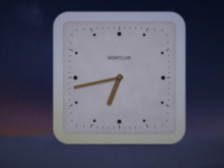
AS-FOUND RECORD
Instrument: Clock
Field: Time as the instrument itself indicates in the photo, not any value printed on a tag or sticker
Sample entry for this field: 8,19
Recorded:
6,43
